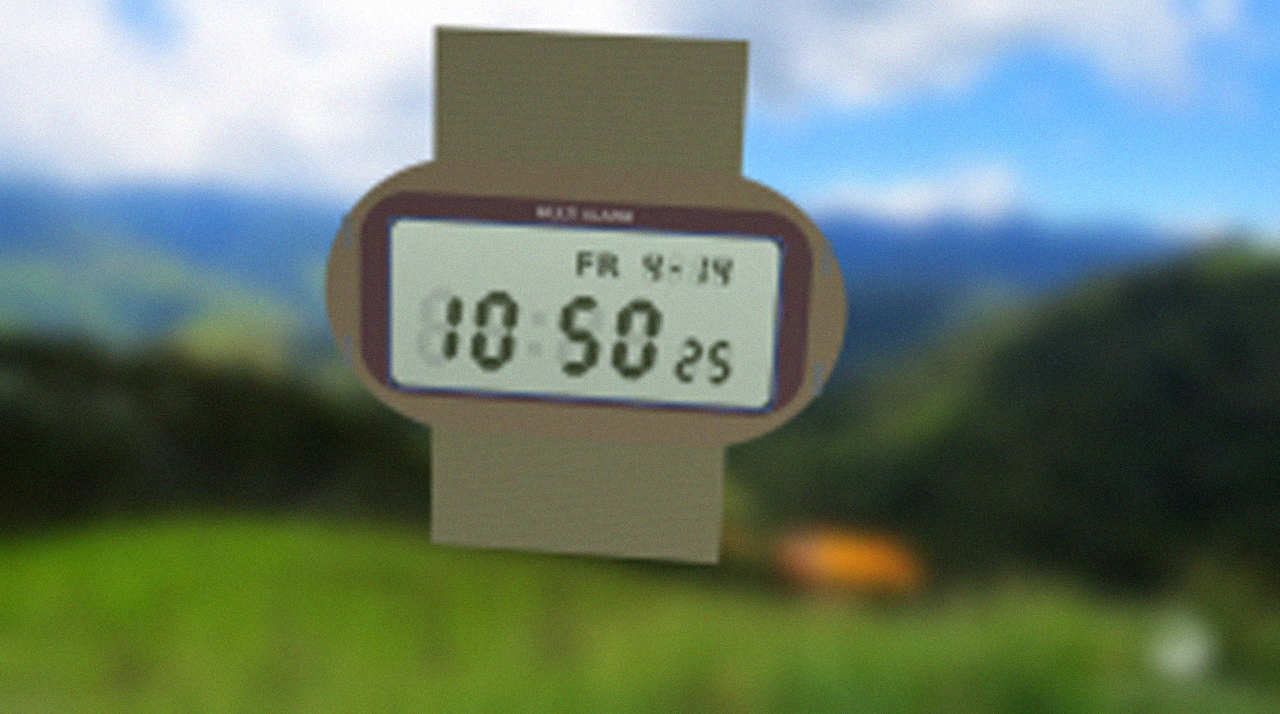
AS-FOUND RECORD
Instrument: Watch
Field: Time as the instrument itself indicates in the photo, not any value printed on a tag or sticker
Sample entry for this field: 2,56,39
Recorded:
10,50,25
